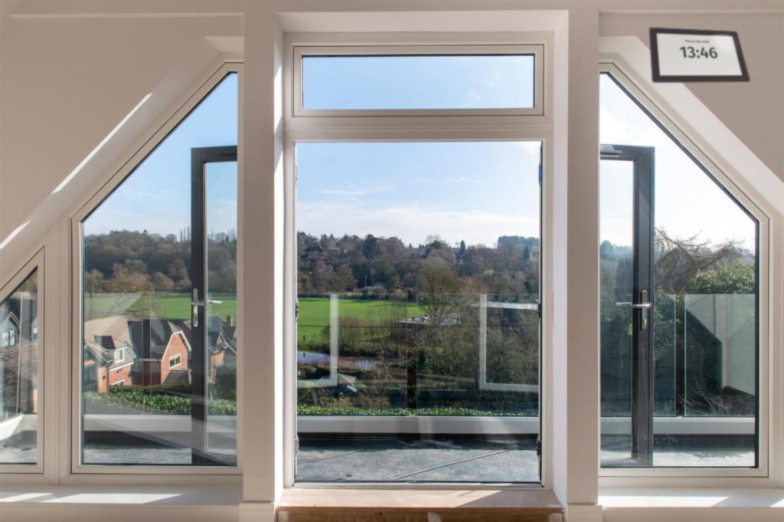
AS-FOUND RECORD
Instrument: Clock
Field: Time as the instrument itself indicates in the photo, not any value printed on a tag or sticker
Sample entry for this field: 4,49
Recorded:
13,46
